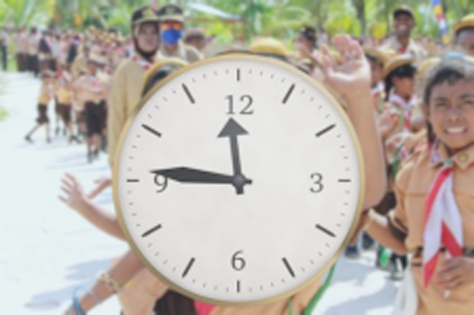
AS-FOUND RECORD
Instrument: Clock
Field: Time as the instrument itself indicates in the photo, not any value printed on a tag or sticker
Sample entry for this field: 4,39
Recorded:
11,46
